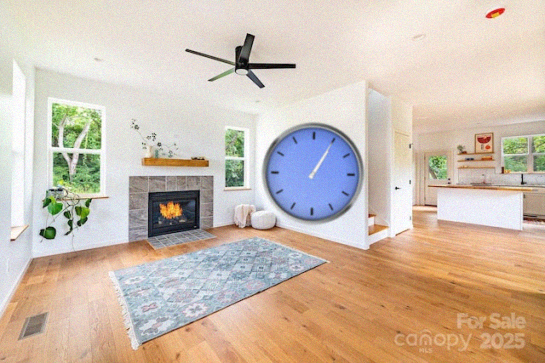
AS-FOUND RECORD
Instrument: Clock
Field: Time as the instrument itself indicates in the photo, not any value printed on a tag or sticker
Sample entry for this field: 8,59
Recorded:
1,05
